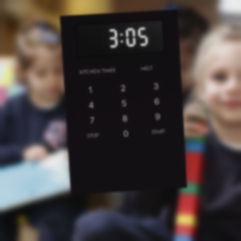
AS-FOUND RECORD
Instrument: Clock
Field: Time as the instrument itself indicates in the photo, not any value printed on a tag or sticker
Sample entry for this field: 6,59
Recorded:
3,05
